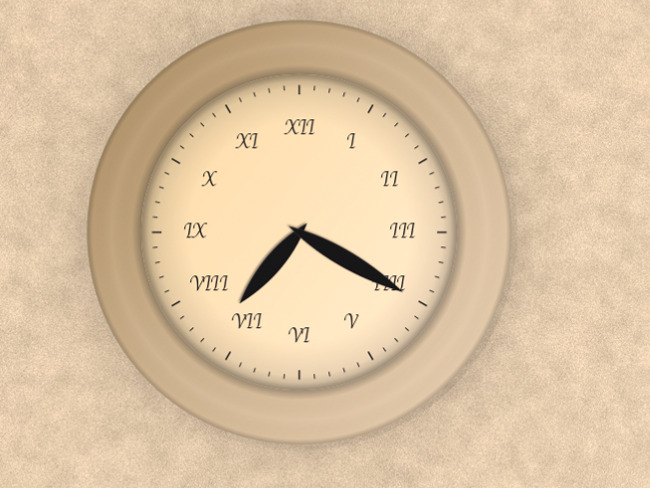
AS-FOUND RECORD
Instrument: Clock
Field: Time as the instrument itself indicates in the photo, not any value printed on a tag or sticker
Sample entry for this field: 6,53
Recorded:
7,20
